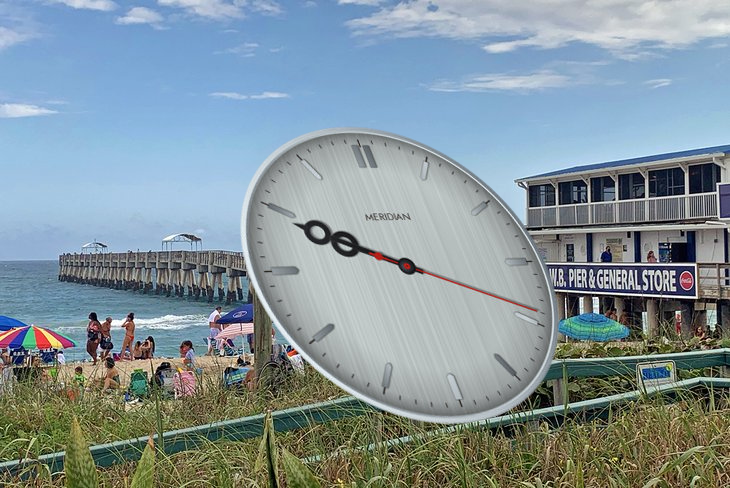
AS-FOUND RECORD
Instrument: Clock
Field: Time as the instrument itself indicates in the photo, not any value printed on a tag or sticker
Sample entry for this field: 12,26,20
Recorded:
9,49,19
